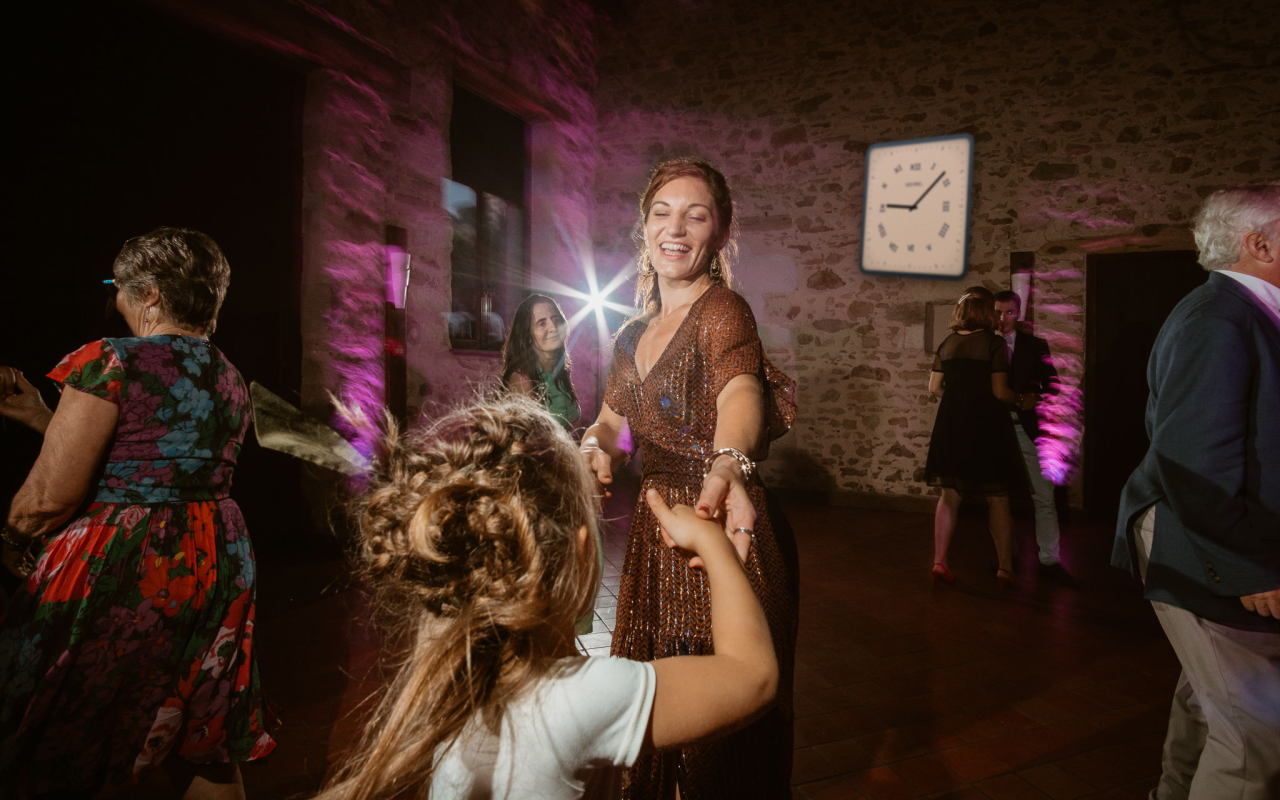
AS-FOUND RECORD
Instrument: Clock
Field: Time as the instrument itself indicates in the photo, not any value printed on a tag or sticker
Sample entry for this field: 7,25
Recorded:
9,08
